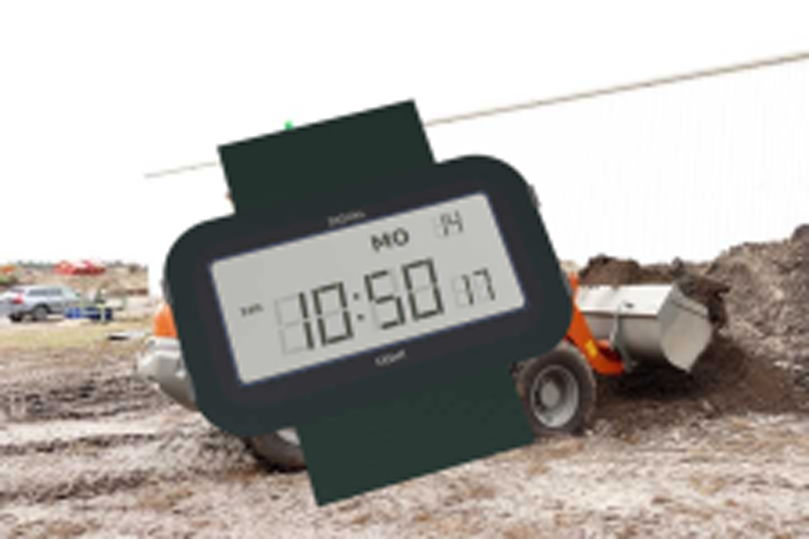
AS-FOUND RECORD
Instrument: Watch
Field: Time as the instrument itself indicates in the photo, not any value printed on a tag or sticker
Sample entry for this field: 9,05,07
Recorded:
10,50,17
